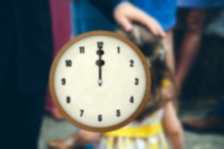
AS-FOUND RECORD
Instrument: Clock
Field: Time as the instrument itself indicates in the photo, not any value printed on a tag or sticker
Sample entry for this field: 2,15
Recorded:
12,00
